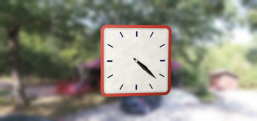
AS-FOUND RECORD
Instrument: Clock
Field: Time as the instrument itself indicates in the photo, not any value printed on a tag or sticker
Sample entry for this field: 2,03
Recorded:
4,22
